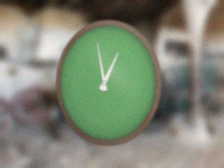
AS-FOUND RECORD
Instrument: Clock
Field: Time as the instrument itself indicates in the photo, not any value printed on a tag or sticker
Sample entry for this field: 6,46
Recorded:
12,58
